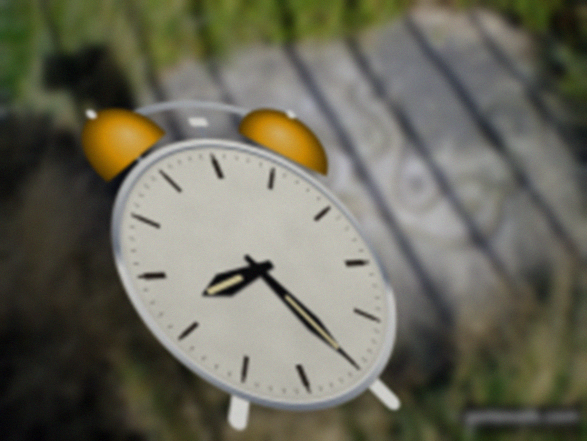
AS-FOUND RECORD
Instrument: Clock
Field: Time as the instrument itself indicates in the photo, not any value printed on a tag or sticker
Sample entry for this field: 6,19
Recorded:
8,25
